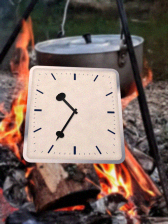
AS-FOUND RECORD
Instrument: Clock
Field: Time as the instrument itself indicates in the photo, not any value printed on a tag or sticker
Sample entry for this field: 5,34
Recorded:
10,35
